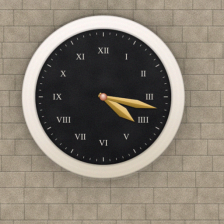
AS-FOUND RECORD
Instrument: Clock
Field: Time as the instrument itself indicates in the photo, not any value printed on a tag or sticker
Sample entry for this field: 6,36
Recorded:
4,17
